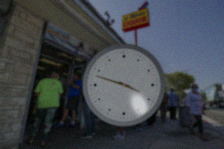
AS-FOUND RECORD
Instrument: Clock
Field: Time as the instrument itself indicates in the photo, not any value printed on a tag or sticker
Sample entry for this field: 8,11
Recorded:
3,48
